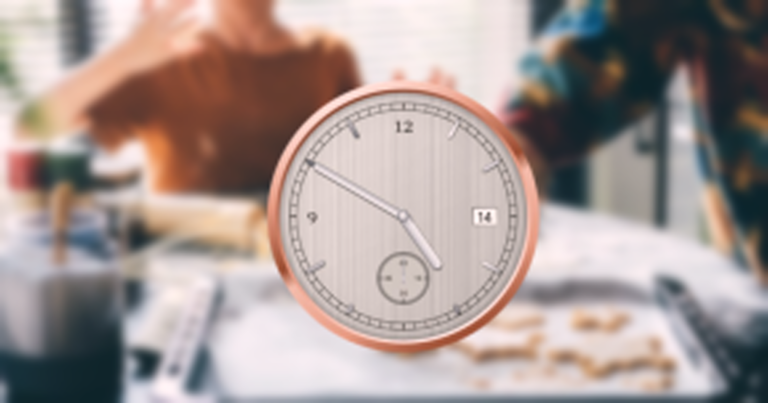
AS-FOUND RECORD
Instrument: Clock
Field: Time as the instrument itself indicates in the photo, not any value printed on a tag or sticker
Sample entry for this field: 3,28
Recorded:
4,50
